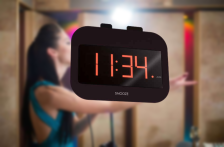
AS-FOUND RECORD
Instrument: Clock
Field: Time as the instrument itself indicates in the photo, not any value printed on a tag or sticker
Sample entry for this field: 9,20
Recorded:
11,34
